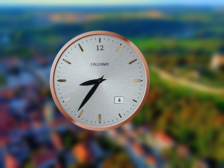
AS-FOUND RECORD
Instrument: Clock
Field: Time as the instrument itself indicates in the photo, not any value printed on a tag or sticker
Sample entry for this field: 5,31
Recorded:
8,36
